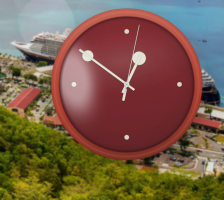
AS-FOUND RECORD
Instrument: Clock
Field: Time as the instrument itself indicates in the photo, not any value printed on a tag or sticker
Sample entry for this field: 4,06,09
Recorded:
12,51,02
